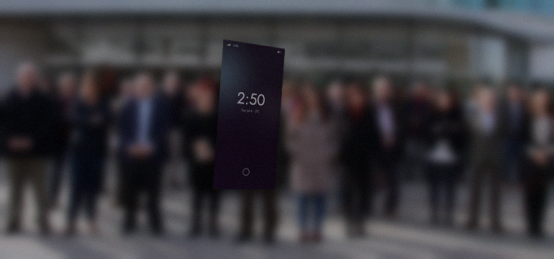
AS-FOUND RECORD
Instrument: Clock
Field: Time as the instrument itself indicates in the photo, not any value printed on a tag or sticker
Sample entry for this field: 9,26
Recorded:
2,50
